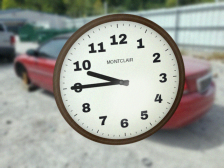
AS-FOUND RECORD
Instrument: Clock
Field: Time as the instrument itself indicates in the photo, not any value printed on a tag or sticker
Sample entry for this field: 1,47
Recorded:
9,45
